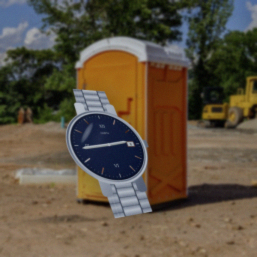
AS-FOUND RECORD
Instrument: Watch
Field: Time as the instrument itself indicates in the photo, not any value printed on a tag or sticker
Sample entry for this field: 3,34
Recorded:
2,44
